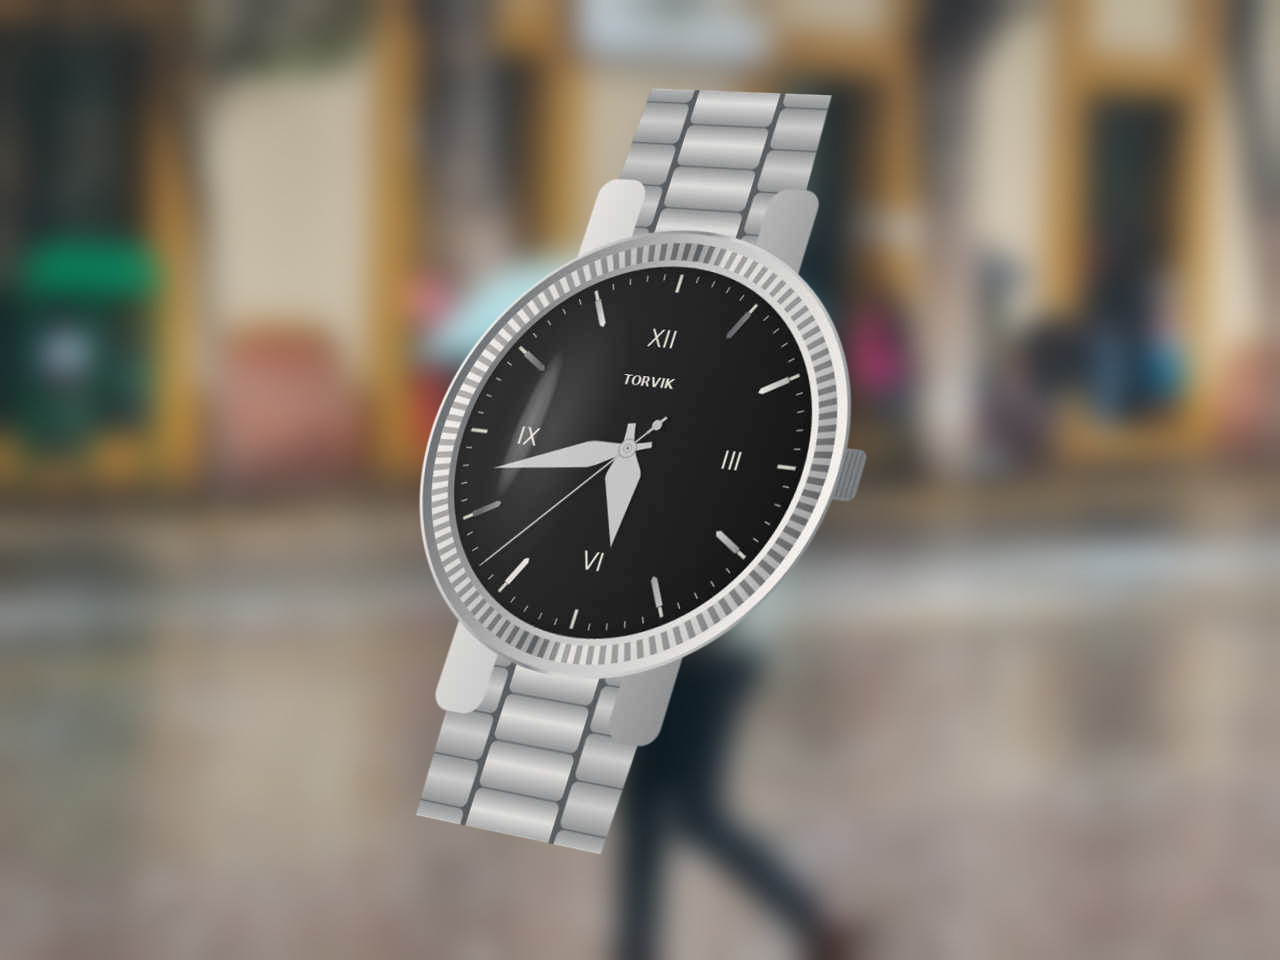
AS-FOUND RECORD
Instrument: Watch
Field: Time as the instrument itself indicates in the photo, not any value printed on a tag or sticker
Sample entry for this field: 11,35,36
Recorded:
5,42,37
